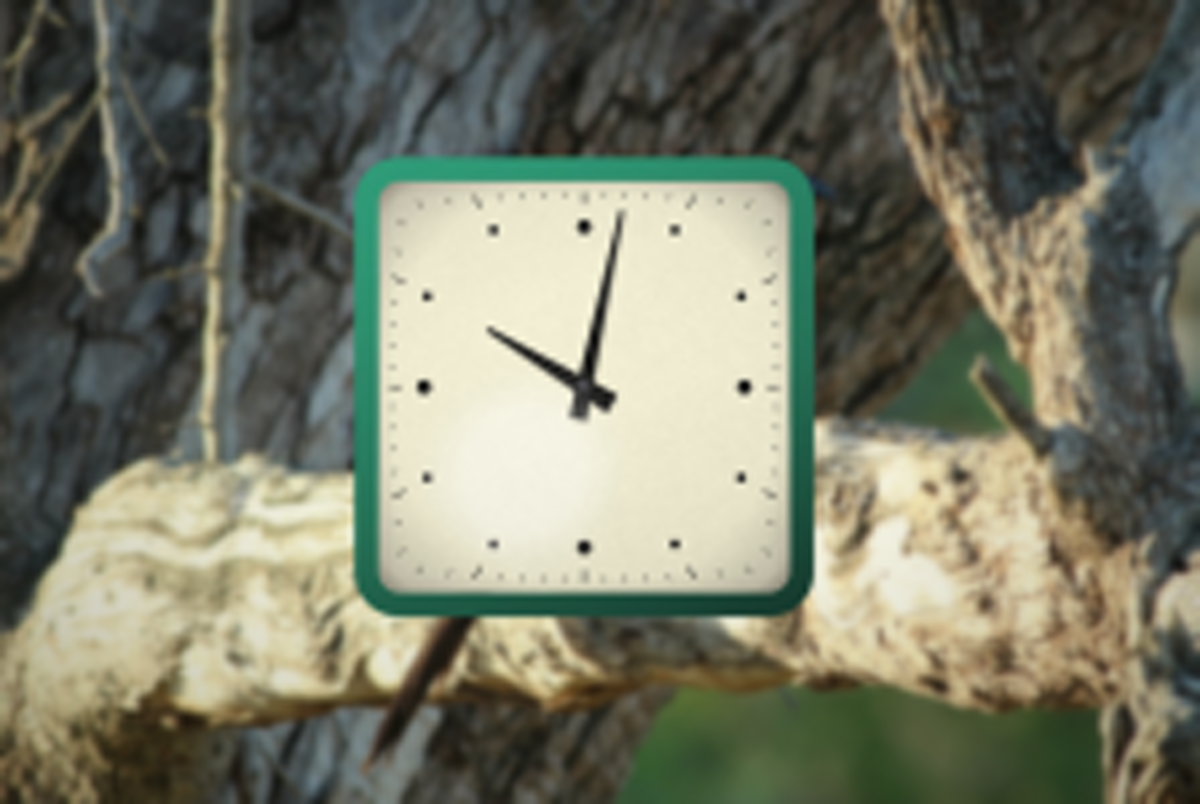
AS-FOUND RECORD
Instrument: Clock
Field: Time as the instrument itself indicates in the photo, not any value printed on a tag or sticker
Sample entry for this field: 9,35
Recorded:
10,02
